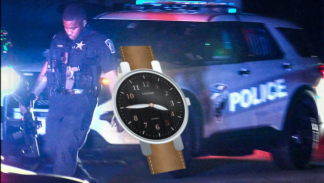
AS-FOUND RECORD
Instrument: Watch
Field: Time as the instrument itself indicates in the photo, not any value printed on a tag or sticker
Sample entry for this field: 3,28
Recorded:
3,45
